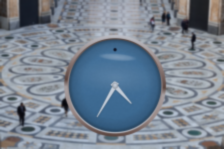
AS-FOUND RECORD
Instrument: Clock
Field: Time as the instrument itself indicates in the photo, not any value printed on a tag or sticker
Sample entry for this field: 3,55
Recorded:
4,35
